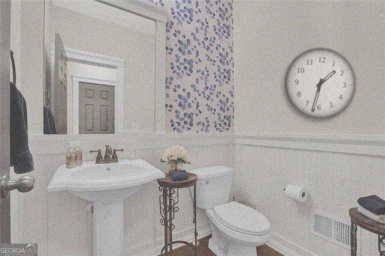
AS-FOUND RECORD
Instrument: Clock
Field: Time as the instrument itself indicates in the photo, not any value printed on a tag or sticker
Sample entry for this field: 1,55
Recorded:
1,32
